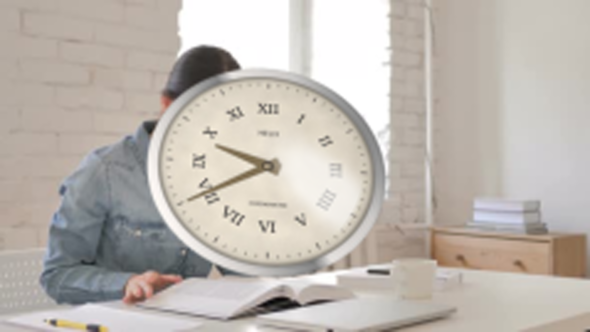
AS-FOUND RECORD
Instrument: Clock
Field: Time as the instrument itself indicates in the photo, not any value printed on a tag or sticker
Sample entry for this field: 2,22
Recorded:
9,40
